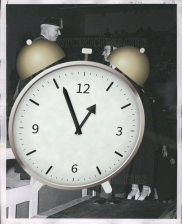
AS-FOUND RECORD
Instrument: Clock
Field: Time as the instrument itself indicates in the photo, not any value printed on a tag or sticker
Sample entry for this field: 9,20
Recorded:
12,56
